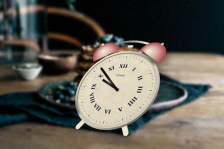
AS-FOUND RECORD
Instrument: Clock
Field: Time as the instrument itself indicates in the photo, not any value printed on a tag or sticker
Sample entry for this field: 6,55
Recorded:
9,52
